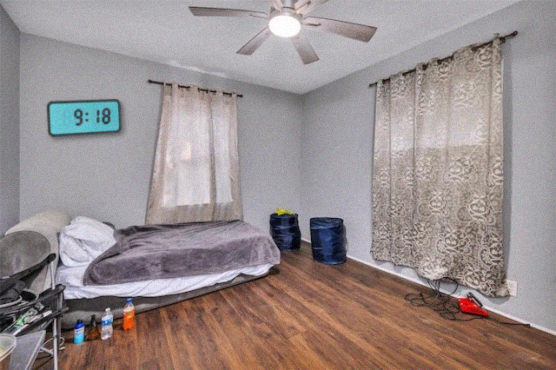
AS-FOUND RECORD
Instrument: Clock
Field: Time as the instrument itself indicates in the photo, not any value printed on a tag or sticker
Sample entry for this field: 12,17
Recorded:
9,18
